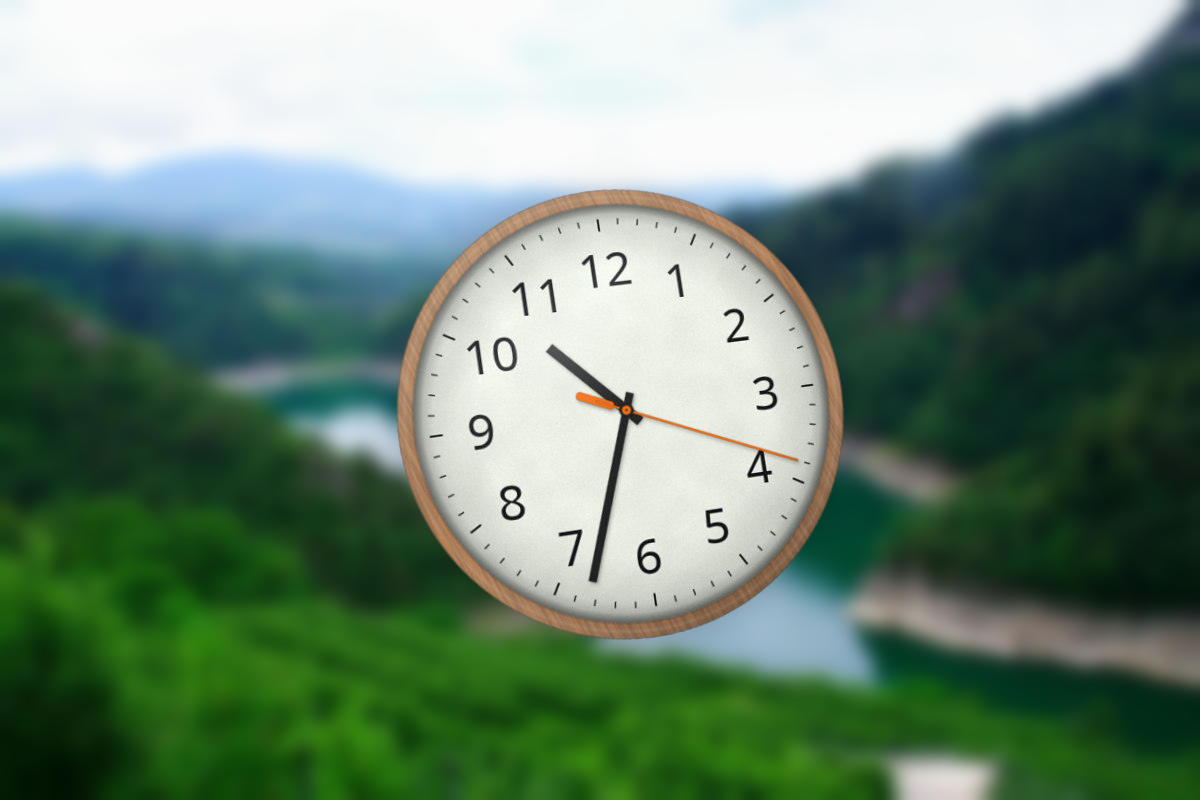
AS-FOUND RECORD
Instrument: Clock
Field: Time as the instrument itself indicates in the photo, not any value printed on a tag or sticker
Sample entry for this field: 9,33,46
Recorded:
10,33,19
